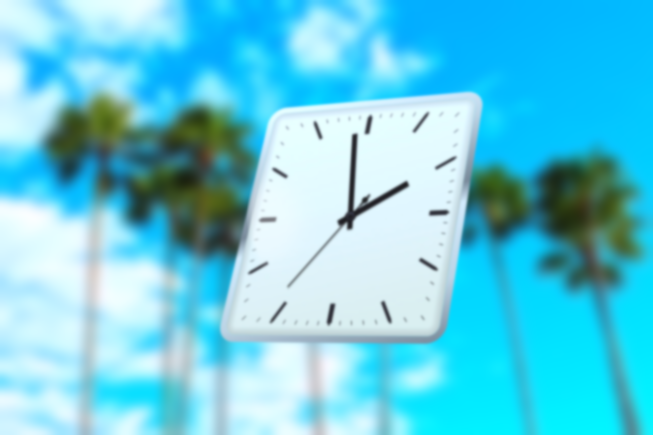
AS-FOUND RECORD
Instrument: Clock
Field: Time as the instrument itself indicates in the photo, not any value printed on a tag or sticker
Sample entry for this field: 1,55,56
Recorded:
1,58,36
